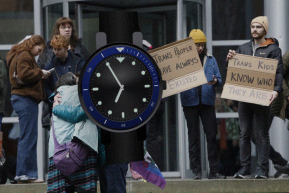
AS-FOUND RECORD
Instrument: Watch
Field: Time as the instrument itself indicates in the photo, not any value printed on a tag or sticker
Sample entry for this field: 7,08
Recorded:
6,55
